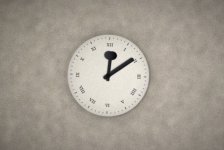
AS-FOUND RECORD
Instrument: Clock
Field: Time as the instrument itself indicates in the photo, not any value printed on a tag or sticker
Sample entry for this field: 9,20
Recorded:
12,09
